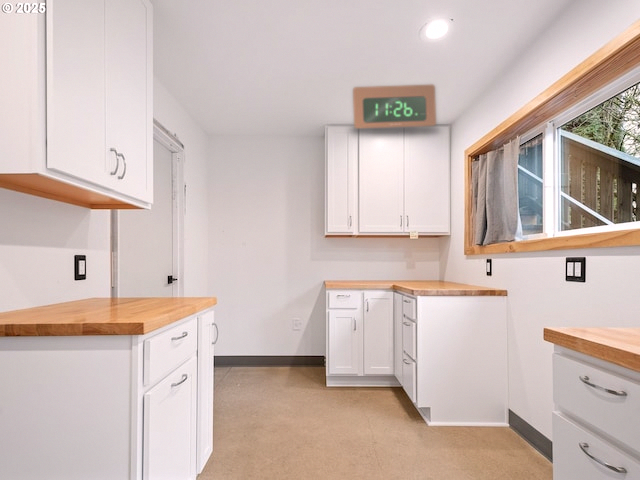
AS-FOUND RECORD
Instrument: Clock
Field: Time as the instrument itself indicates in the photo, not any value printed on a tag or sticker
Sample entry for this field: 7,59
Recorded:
11,26
